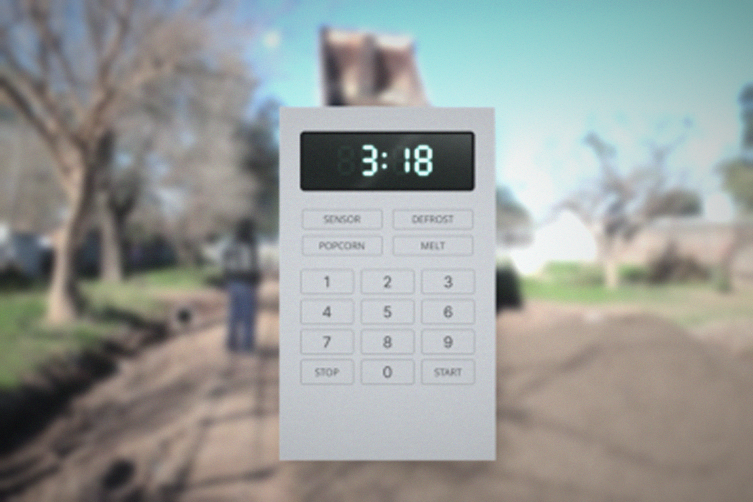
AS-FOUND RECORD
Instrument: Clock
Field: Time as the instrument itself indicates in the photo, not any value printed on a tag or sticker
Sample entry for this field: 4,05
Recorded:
3,18
